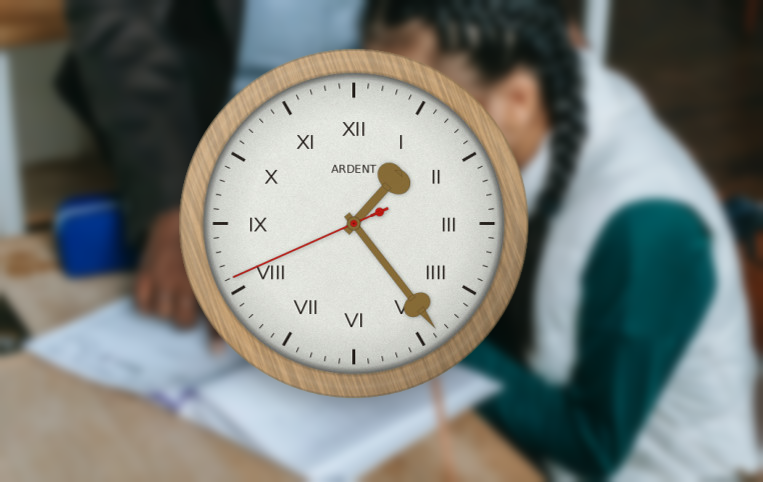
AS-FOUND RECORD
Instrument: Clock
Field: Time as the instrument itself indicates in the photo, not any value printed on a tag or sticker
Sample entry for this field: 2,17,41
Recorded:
1,23,41
